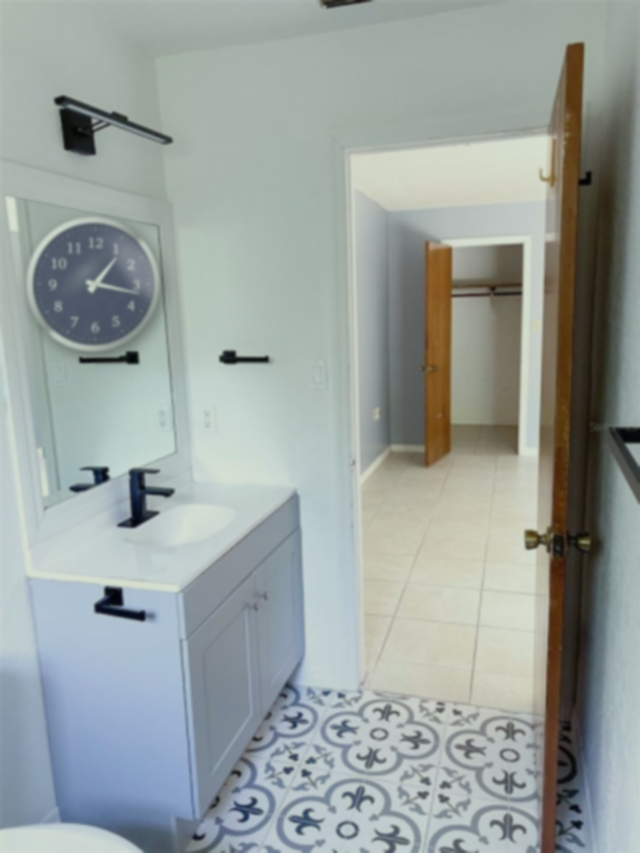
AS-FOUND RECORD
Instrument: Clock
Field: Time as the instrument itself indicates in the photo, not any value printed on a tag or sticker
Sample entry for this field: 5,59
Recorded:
1,17
